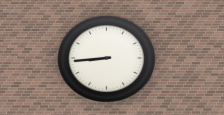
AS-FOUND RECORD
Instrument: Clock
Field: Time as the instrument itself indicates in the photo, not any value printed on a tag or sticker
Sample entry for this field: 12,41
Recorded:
8,44
